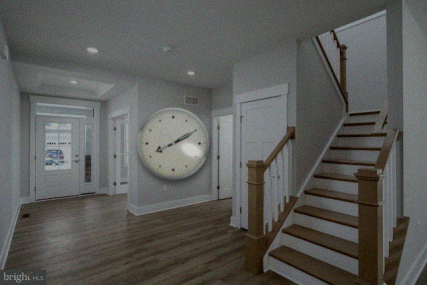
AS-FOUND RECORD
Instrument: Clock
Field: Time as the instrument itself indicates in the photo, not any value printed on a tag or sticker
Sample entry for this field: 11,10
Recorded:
8,10
